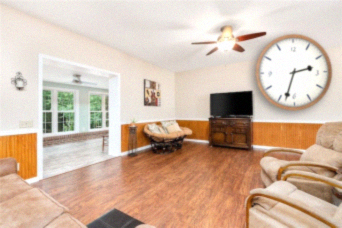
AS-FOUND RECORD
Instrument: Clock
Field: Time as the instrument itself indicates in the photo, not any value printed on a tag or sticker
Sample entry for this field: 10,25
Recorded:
2,33
